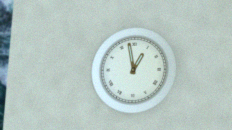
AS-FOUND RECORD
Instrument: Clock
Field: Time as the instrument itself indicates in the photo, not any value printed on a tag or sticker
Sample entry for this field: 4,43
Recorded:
12,58
